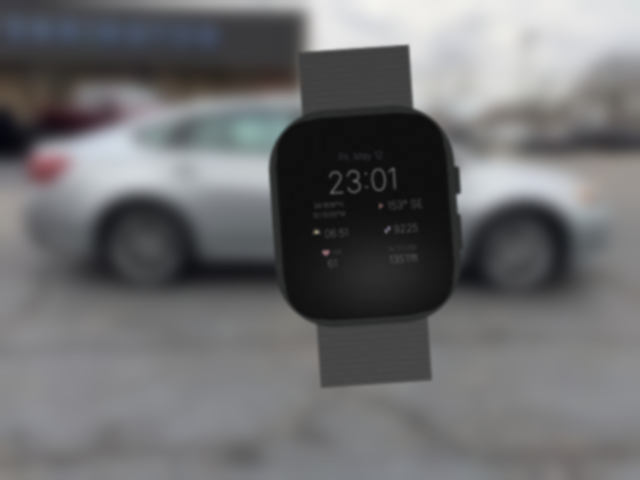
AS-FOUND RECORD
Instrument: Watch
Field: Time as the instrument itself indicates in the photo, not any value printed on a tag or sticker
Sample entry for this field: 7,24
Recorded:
23,01
